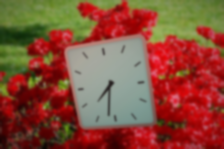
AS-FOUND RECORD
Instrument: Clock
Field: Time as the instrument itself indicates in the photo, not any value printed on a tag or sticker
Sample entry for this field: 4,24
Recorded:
7,32
